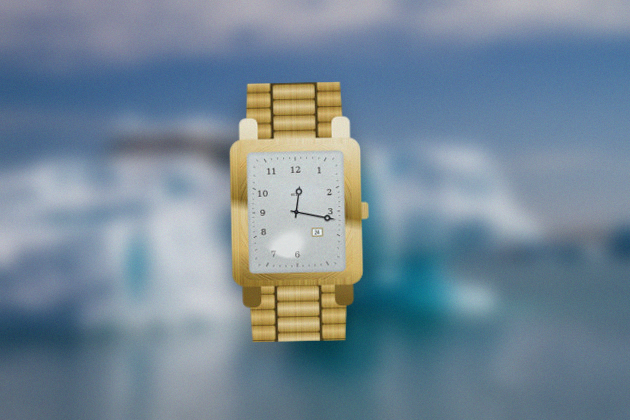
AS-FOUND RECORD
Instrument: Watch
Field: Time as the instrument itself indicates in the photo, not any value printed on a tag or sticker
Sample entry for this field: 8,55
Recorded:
12,17
